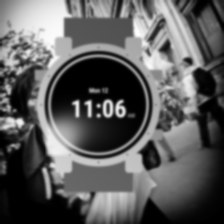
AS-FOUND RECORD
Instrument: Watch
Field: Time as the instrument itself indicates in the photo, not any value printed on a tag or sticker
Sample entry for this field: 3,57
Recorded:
11,06
